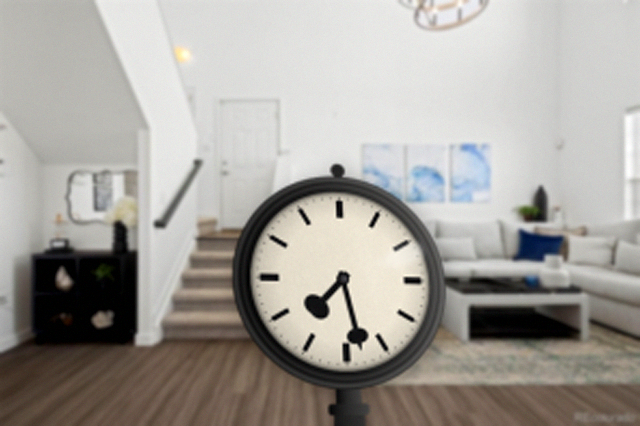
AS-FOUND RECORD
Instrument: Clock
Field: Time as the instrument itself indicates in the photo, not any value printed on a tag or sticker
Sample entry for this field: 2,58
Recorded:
7,28
